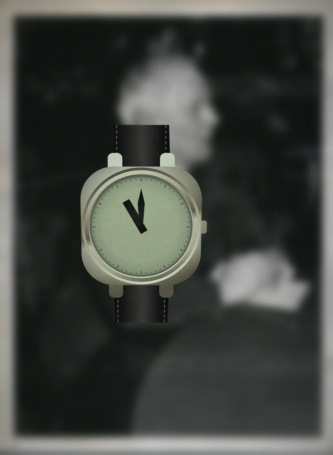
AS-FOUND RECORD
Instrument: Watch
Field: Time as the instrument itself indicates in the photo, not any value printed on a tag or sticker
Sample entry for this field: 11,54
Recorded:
11,00
